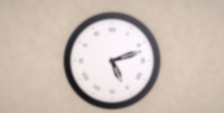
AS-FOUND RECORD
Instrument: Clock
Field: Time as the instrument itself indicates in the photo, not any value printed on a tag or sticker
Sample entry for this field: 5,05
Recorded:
5,12
